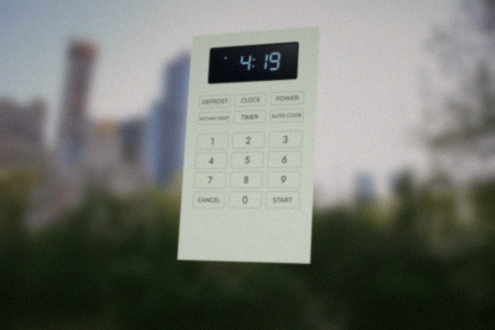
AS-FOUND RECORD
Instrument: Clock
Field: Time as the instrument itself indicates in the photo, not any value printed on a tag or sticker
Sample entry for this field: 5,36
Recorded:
4,19
